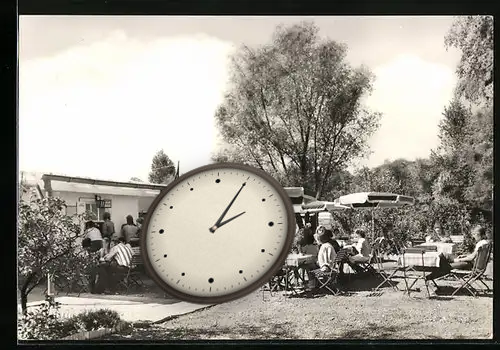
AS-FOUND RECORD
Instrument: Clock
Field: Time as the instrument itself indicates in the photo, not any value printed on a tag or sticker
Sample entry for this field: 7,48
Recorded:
2,05
